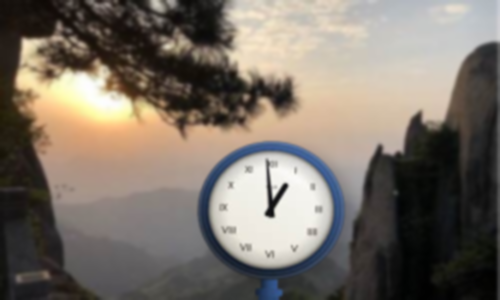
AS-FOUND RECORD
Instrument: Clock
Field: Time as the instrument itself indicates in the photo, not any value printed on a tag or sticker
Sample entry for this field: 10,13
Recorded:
12,59
